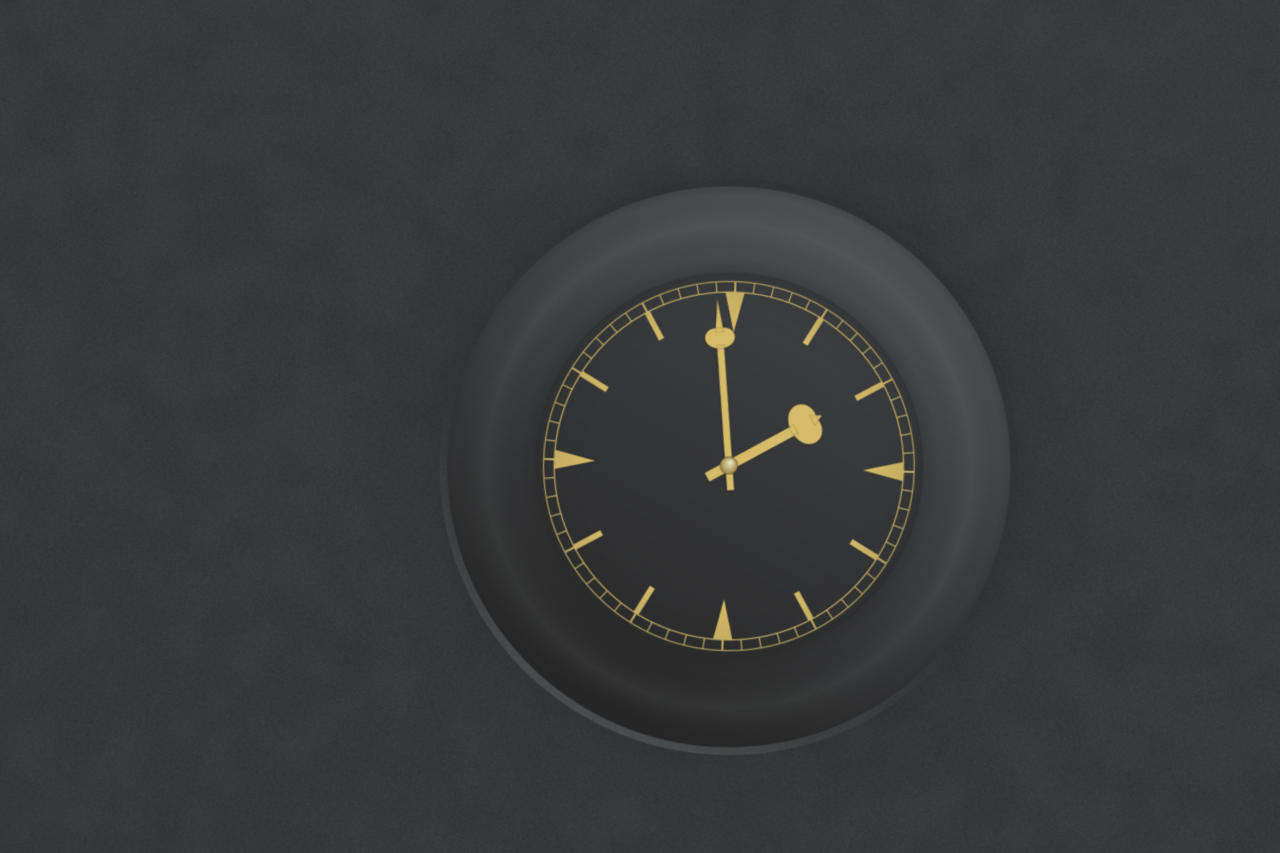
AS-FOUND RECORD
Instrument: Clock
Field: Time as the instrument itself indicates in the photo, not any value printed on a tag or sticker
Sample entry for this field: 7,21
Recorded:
1,59
